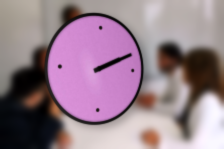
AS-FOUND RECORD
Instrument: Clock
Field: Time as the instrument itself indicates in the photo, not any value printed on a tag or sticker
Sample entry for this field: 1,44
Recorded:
2,11
